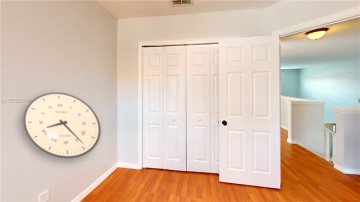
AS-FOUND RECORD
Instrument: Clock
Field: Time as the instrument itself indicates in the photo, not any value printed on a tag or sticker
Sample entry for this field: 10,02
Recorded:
8,24
